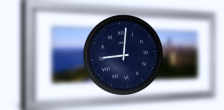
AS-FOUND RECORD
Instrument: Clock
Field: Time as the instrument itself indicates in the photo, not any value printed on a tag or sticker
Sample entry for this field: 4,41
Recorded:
9,02
